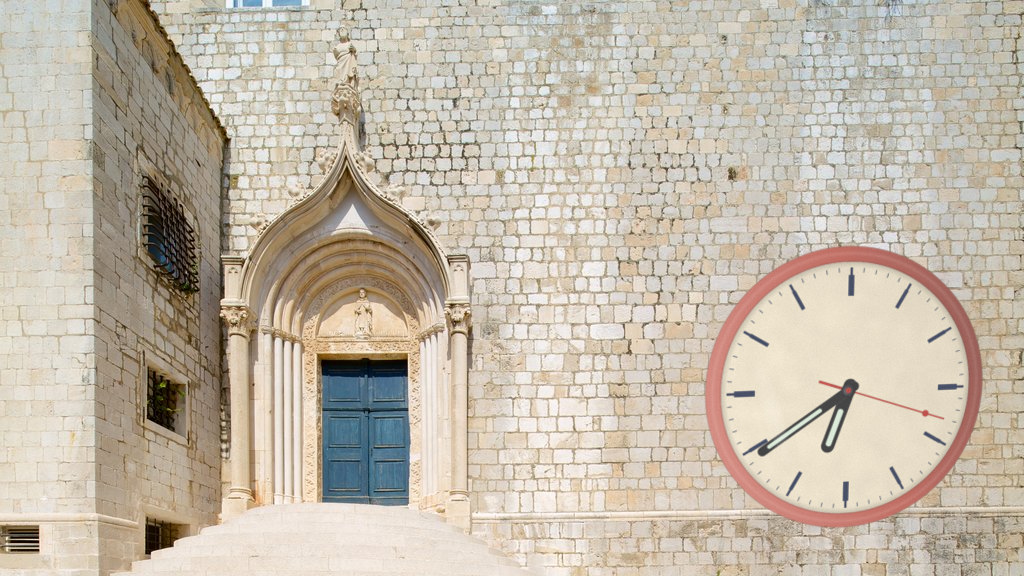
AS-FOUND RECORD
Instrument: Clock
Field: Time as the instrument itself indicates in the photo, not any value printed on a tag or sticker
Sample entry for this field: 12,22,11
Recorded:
6,39,18
